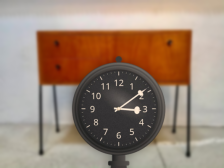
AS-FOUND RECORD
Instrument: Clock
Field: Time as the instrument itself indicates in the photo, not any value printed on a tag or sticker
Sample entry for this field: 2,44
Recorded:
3,09
